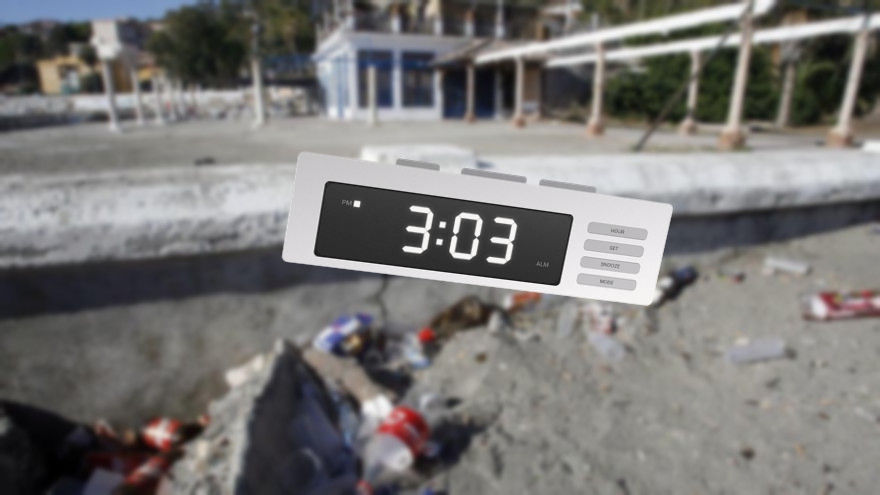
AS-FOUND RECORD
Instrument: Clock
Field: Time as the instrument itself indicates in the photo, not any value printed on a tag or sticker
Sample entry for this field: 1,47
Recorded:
3,03
